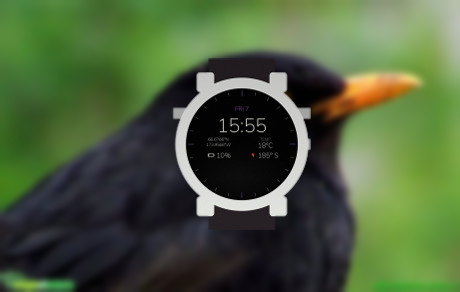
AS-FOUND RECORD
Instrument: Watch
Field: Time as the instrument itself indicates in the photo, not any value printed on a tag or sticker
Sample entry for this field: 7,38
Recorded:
15,55
